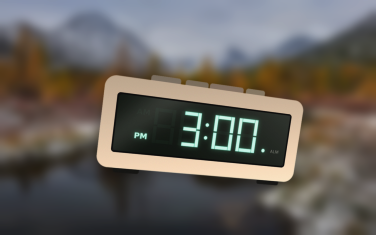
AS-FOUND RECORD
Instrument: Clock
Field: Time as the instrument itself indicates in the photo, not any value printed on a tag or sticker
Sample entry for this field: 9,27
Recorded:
3,00
